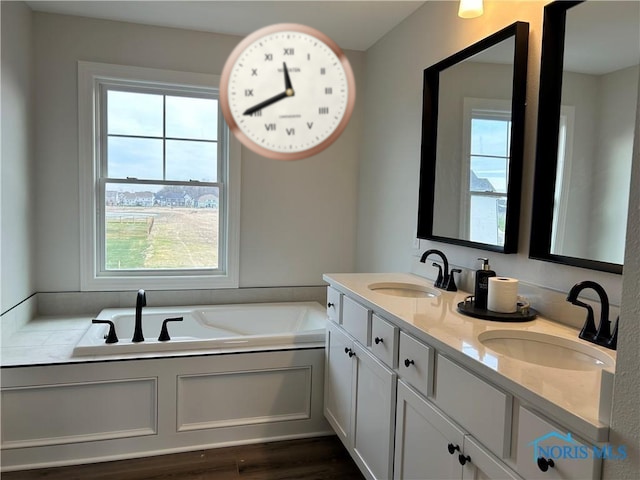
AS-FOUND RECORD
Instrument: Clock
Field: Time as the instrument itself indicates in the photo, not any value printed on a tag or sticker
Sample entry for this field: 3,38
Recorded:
11,41
